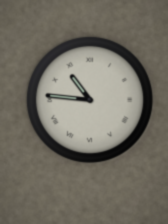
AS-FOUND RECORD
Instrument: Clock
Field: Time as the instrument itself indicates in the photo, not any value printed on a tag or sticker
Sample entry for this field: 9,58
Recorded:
10,46
